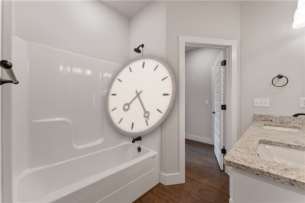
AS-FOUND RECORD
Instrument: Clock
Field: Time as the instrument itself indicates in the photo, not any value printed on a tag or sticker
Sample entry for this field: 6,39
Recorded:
7,24
